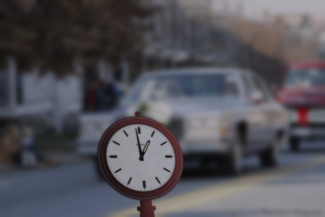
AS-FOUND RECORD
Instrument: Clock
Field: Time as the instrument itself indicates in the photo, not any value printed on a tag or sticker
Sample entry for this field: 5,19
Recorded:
12,59
